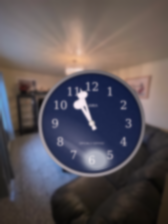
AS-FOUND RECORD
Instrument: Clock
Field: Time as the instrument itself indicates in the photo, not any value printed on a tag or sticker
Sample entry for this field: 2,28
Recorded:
10,57
